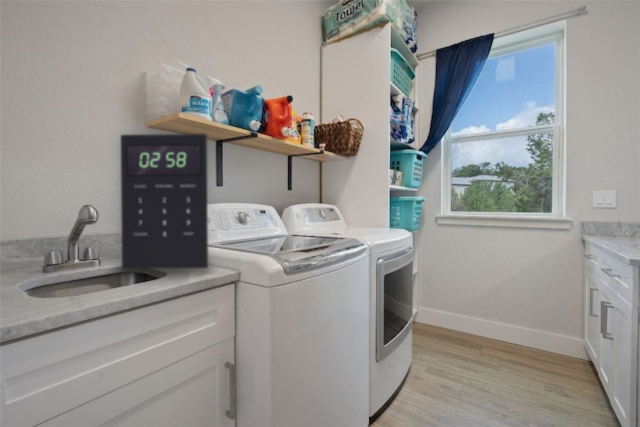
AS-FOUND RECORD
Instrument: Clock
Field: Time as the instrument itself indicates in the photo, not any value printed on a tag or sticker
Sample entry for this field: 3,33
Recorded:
2,58
